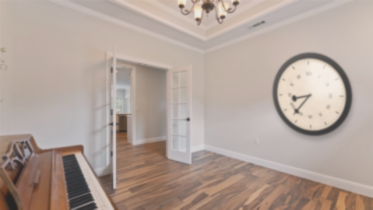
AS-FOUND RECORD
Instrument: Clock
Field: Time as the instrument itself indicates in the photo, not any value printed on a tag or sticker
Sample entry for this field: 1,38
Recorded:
8,37
